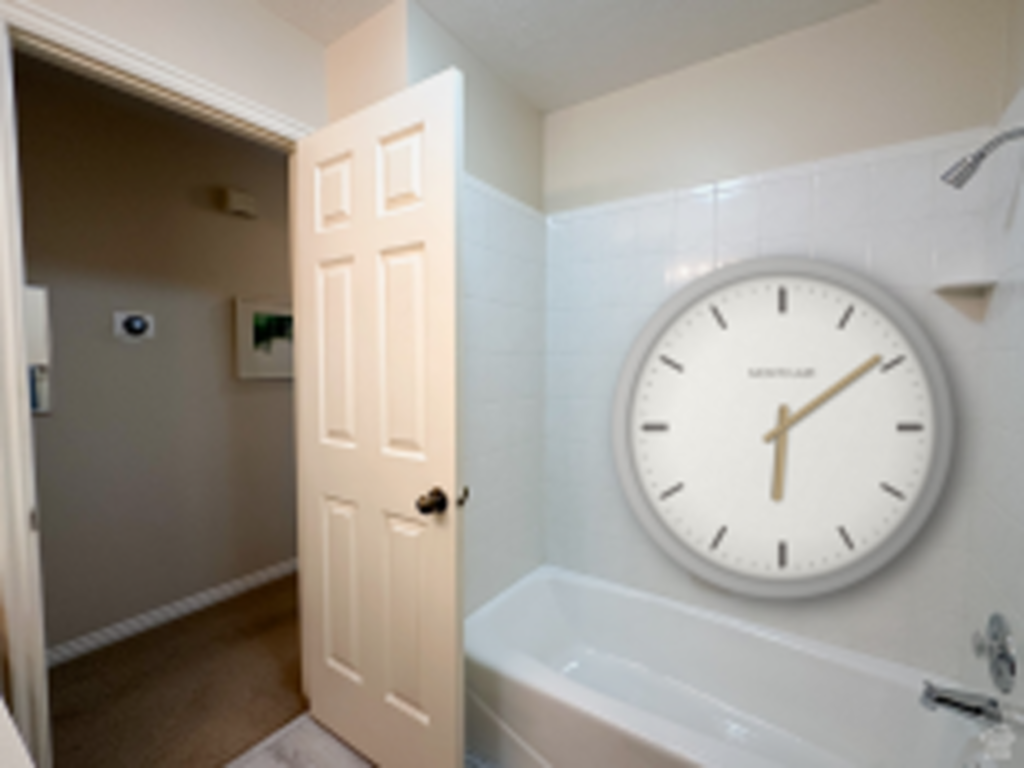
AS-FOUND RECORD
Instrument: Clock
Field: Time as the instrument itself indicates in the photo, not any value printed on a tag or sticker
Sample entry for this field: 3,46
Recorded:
6,09
